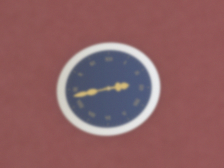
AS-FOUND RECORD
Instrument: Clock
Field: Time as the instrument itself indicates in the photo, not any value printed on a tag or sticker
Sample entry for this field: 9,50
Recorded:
2,43
